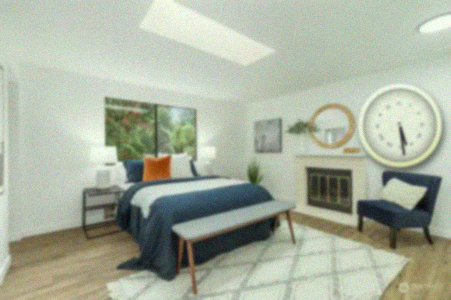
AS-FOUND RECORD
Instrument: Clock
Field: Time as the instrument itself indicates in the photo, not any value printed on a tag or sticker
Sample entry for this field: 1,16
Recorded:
5,29
